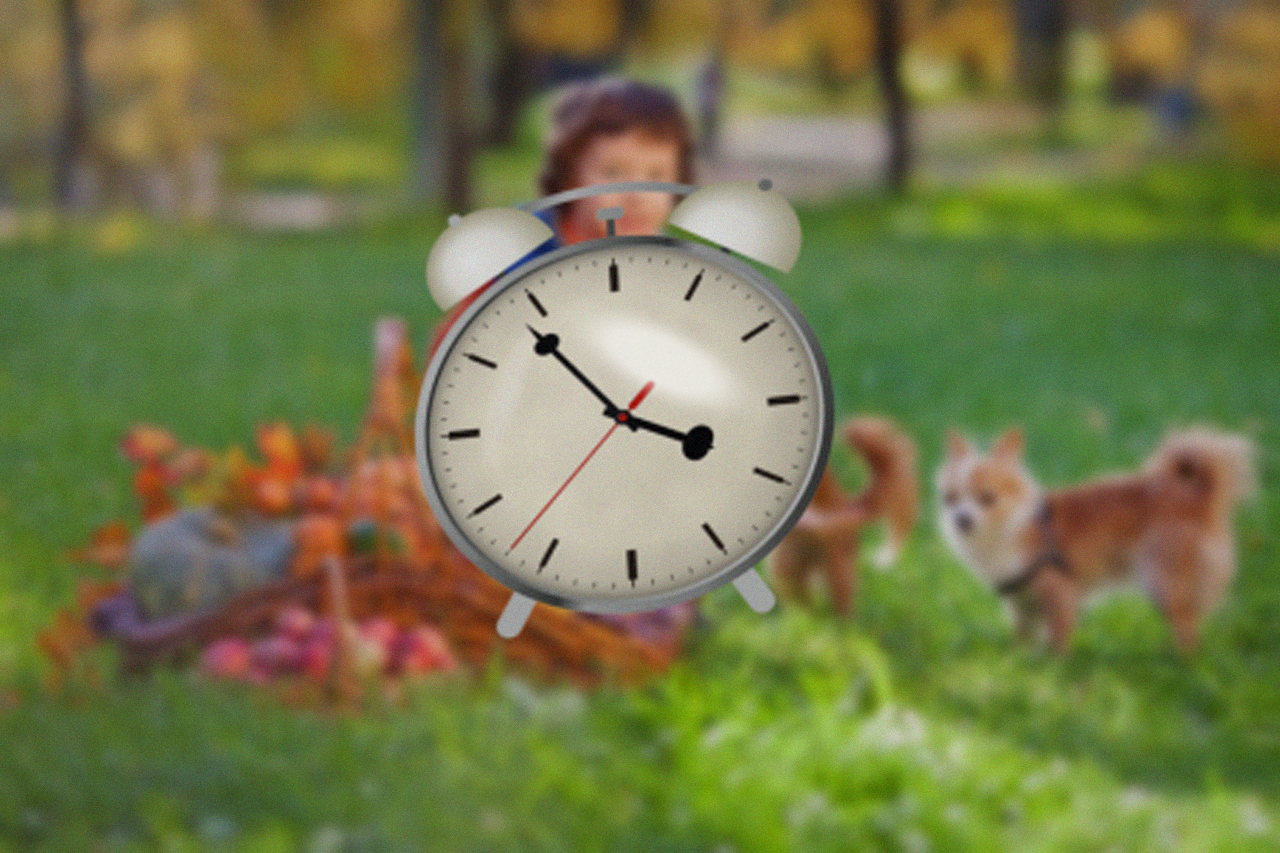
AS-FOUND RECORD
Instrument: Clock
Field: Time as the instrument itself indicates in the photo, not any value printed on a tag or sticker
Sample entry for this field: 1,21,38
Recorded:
3,53,37
